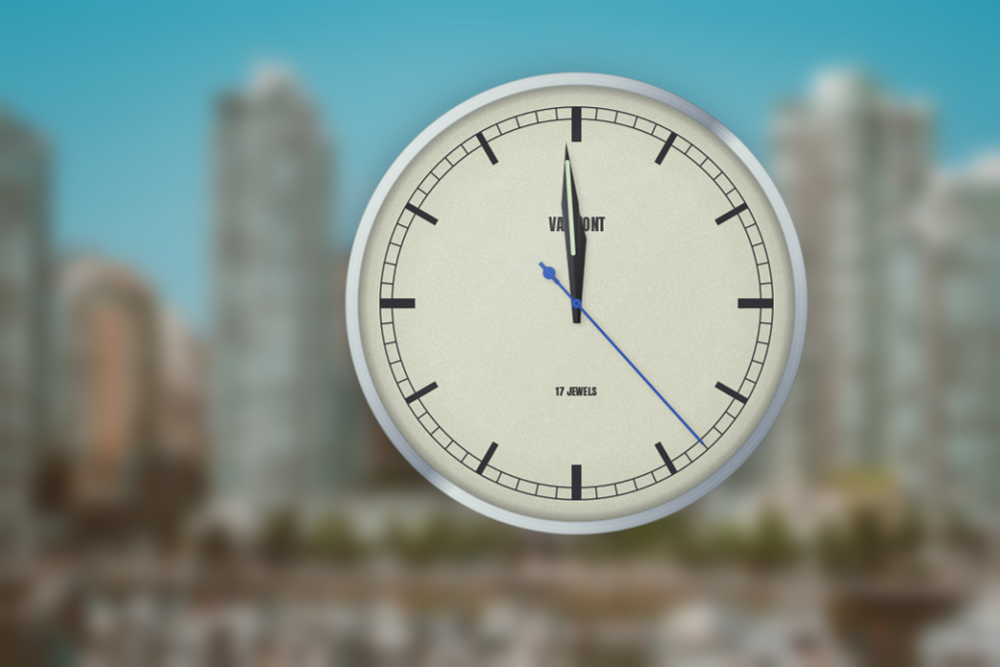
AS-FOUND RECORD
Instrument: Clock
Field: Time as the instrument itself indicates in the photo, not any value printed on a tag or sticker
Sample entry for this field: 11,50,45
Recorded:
11,59,23
